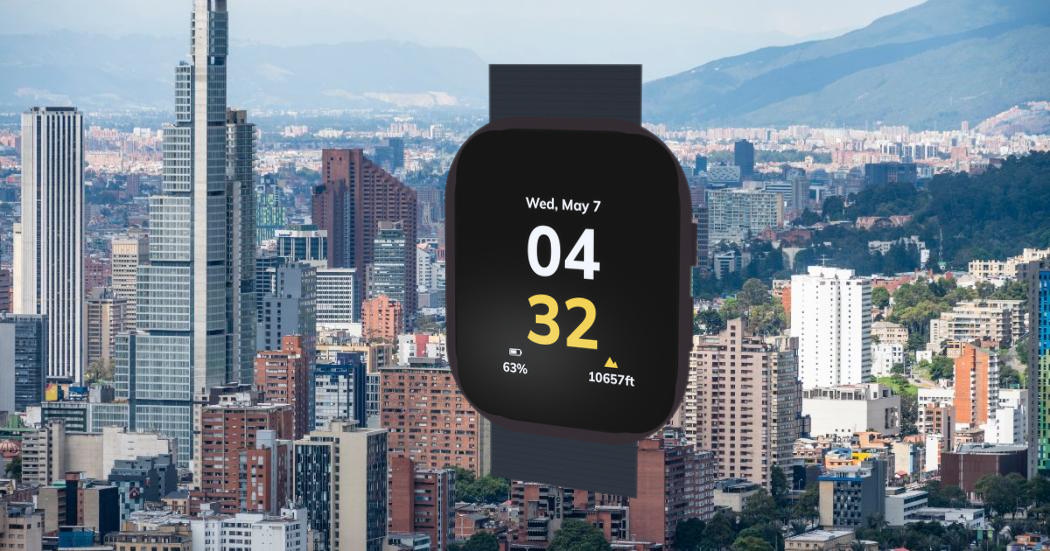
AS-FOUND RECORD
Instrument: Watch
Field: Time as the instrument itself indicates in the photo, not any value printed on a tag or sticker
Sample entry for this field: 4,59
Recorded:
4,32
